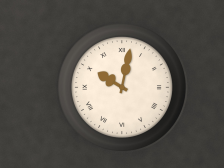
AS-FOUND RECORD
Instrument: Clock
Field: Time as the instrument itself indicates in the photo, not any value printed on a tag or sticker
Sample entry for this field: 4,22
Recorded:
10,02
